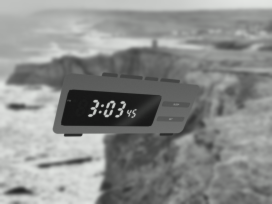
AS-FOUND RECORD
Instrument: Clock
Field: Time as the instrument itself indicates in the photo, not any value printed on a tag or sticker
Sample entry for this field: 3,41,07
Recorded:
3,03,45
